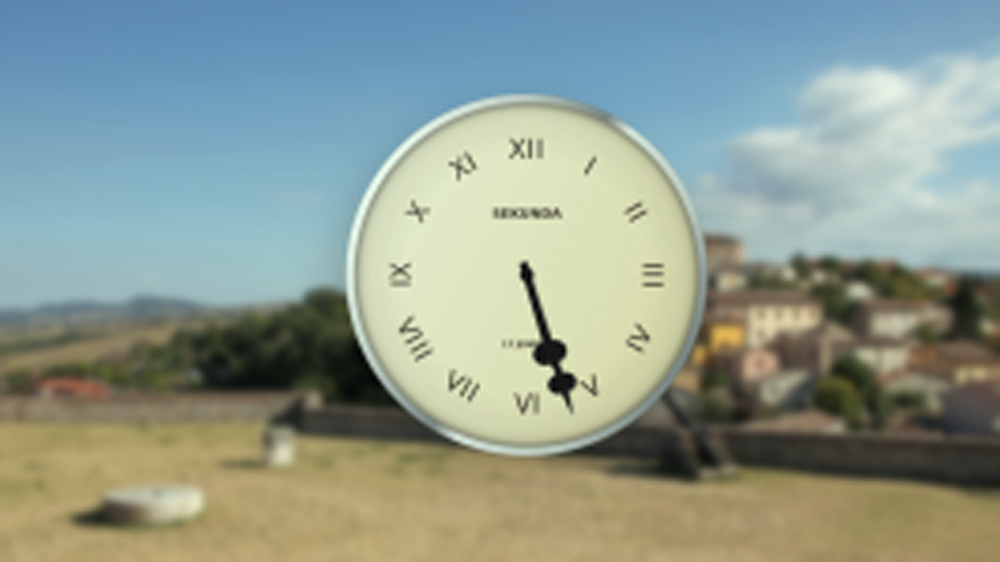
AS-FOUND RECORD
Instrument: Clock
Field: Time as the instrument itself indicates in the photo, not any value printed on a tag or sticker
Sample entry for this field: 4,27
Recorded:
5,27
